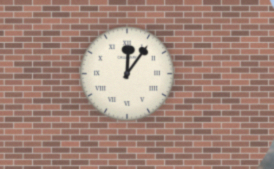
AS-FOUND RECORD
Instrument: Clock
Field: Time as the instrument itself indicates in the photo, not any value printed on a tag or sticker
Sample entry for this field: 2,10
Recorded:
12,06
